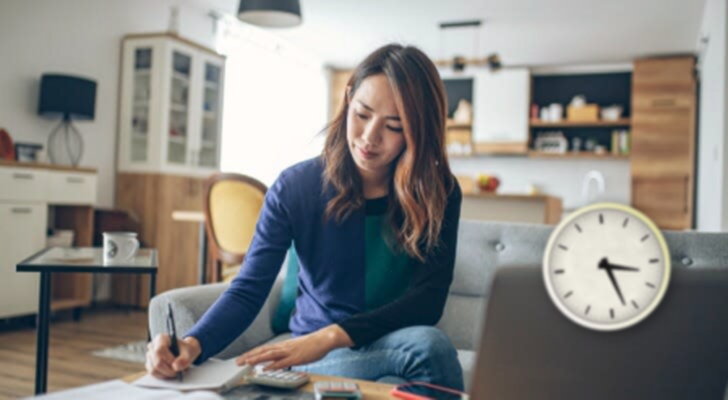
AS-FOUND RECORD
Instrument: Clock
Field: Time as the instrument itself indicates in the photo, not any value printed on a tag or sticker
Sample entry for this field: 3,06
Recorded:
3,27
